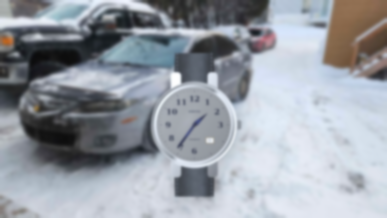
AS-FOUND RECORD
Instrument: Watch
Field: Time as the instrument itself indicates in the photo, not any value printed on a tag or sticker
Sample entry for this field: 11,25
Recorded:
1,36
